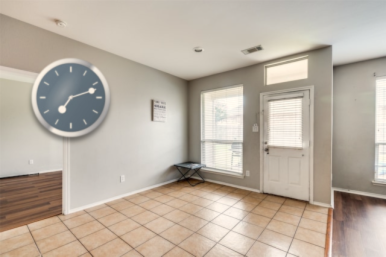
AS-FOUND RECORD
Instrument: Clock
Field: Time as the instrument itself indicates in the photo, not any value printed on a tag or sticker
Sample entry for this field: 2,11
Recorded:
7,12
